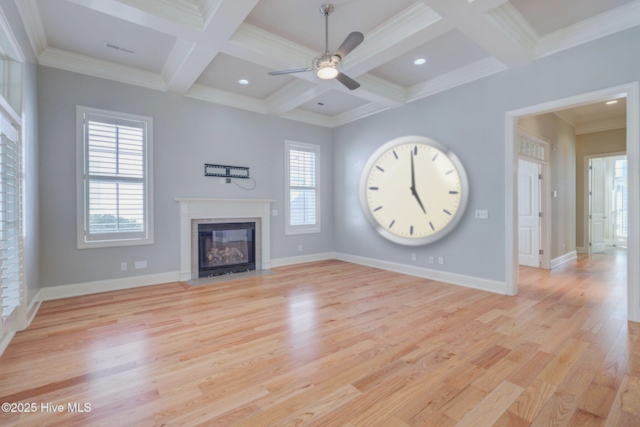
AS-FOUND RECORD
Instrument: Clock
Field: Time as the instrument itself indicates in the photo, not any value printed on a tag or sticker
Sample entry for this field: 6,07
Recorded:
4,59
